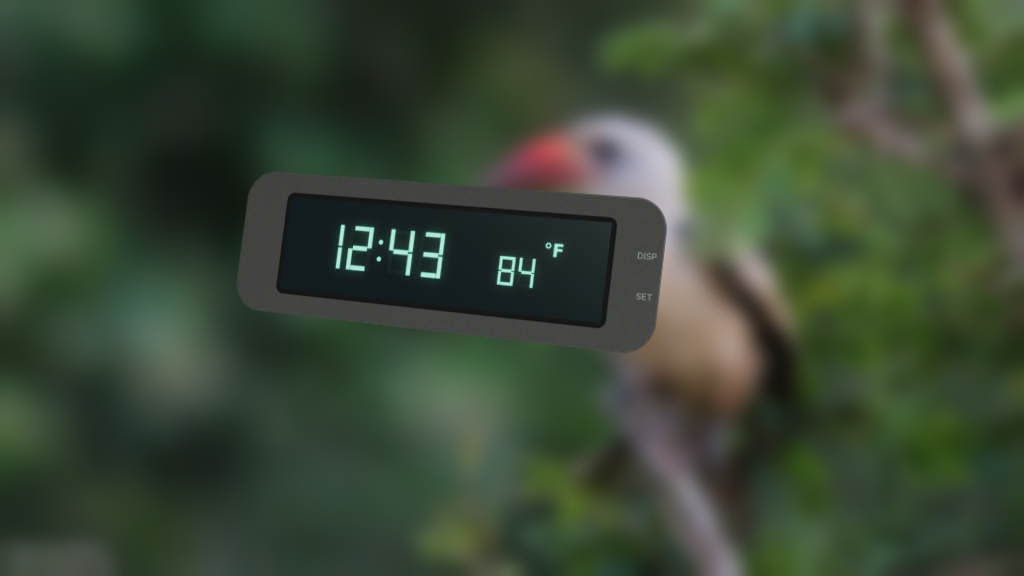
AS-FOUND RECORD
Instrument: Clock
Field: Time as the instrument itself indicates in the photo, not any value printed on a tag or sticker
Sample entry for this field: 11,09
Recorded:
12,43
